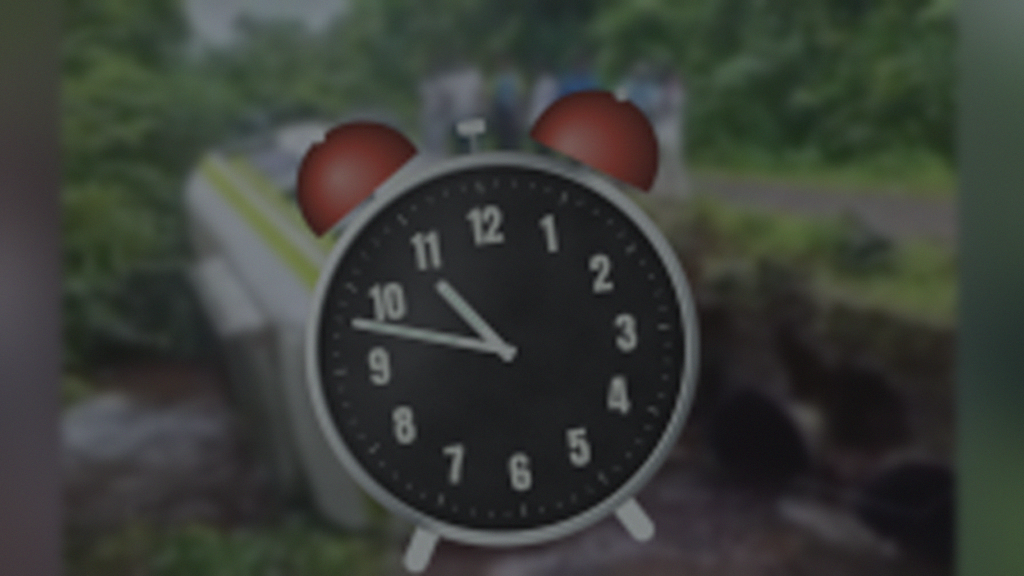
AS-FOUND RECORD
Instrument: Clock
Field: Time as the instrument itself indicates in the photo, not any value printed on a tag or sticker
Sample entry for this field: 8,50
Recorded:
10,48
